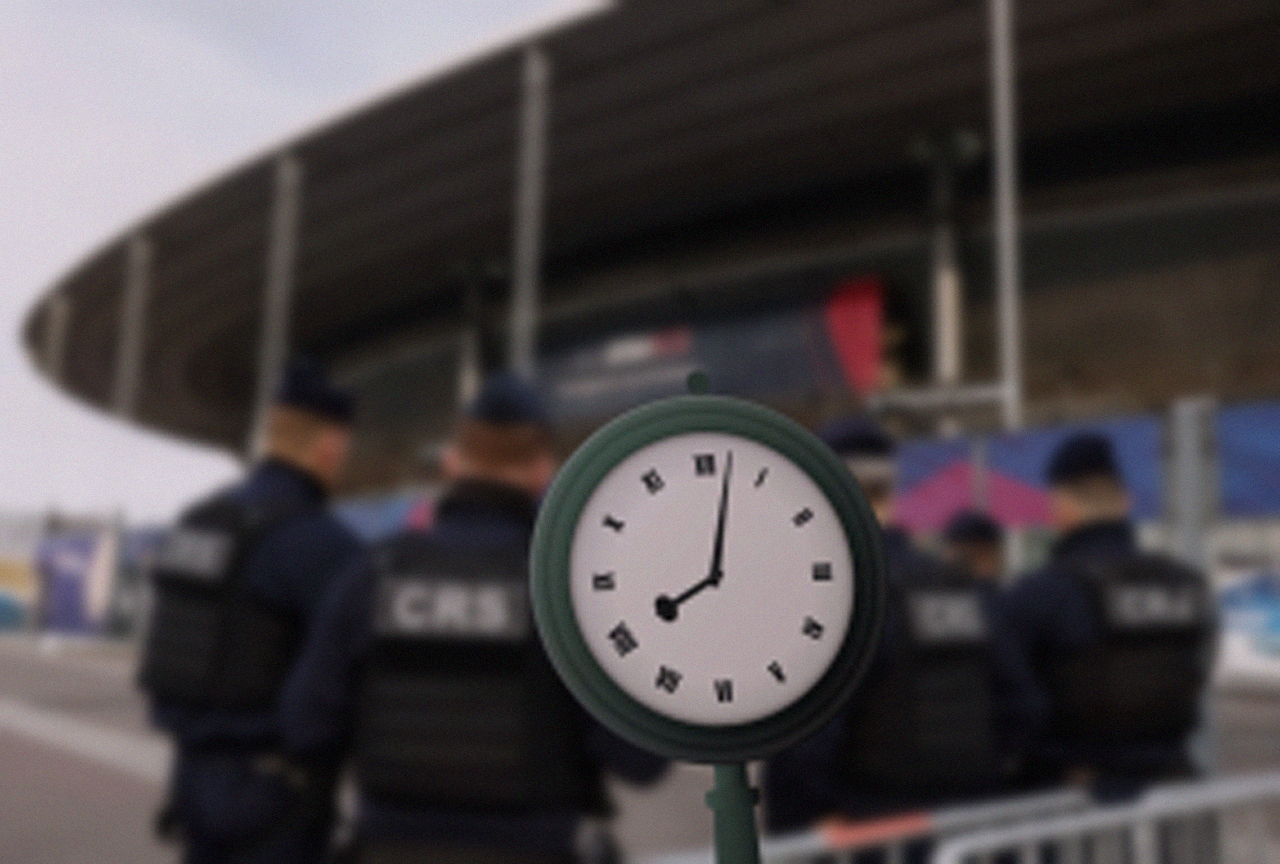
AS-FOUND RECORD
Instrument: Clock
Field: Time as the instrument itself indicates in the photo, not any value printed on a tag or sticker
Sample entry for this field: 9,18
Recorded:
8,02
